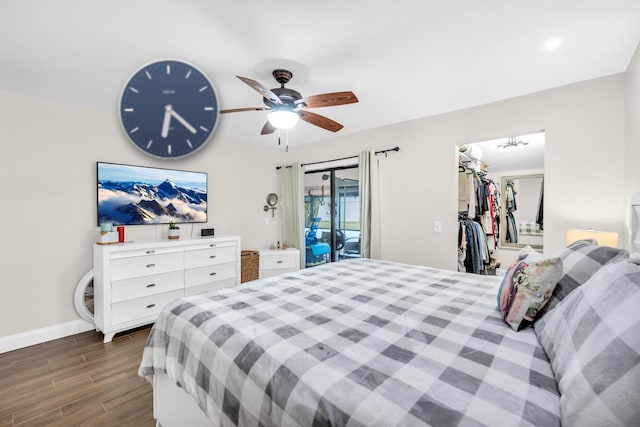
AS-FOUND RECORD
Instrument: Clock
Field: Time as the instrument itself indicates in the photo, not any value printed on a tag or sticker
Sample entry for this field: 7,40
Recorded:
6,22
